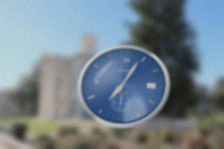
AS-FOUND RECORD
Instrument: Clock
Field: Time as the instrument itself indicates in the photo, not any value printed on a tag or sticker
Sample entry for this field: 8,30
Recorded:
7,04
